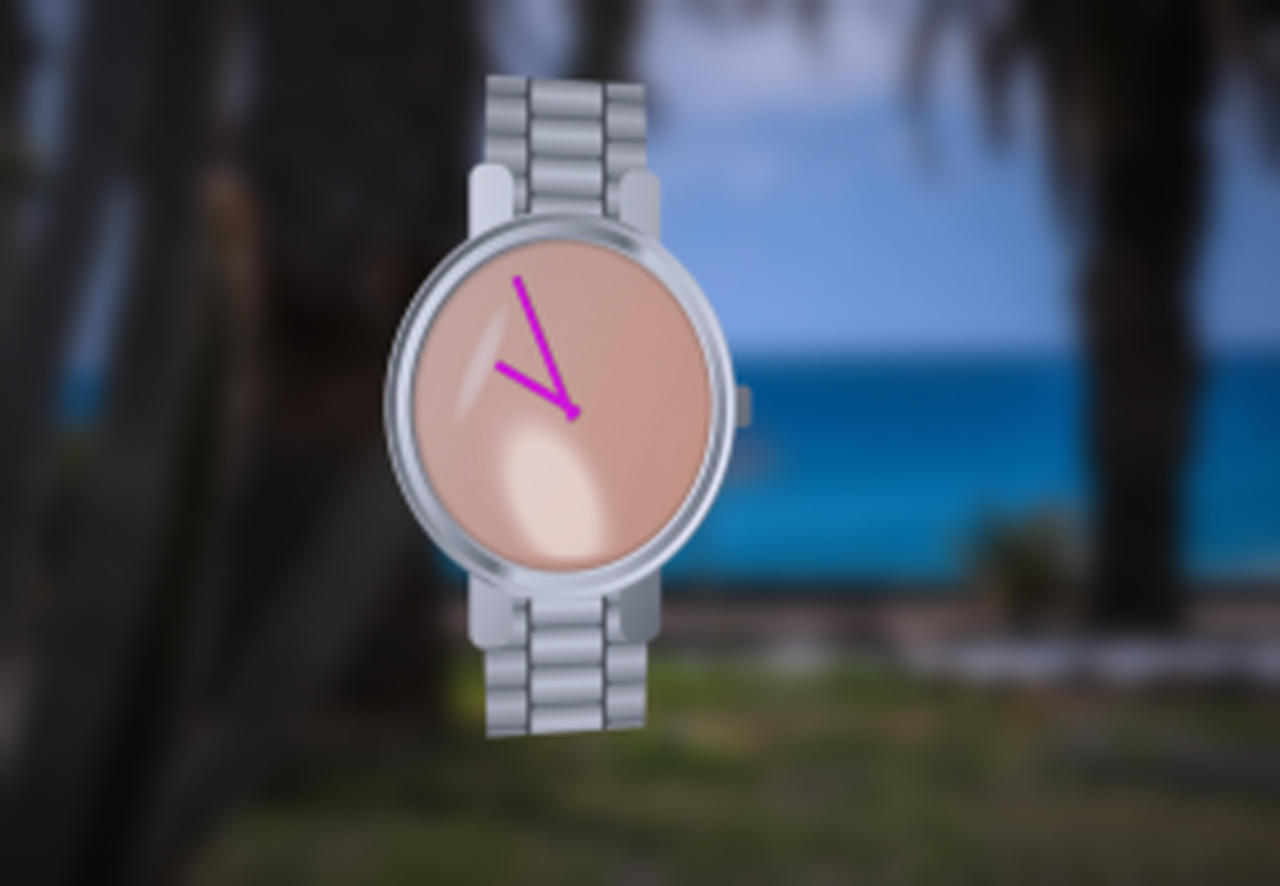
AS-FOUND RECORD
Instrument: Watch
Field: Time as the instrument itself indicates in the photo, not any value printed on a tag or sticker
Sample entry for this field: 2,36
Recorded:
9,56
